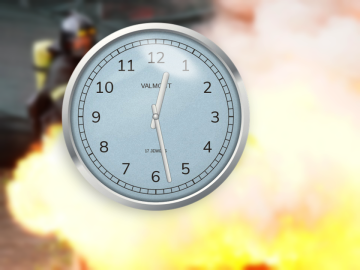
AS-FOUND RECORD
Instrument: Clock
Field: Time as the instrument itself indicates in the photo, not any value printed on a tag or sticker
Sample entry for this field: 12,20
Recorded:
12,28
